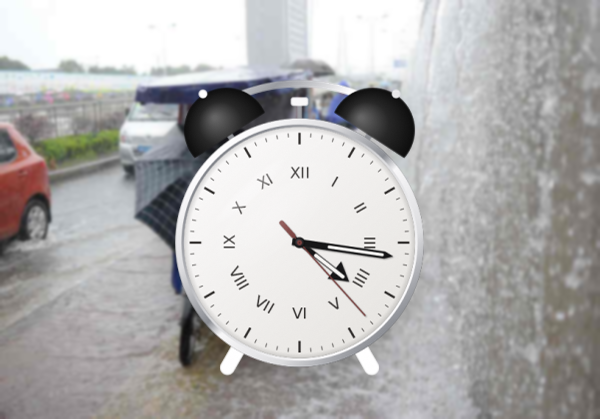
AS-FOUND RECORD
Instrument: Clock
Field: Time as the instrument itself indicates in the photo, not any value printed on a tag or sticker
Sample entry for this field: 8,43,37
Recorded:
4,16,23
